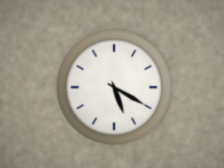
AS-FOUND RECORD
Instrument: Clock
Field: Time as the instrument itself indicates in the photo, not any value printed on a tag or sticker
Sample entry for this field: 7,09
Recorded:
5,20
